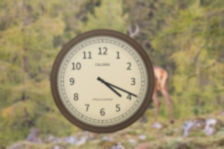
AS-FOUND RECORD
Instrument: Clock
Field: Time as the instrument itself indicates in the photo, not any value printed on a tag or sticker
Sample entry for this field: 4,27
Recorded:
4,19
